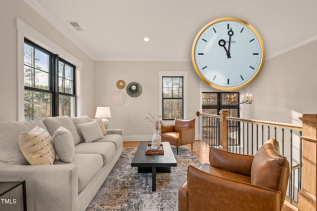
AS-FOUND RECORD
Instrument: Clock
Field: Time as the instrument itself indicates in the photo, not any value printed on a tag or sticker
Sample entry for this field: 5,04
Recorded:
11,01
